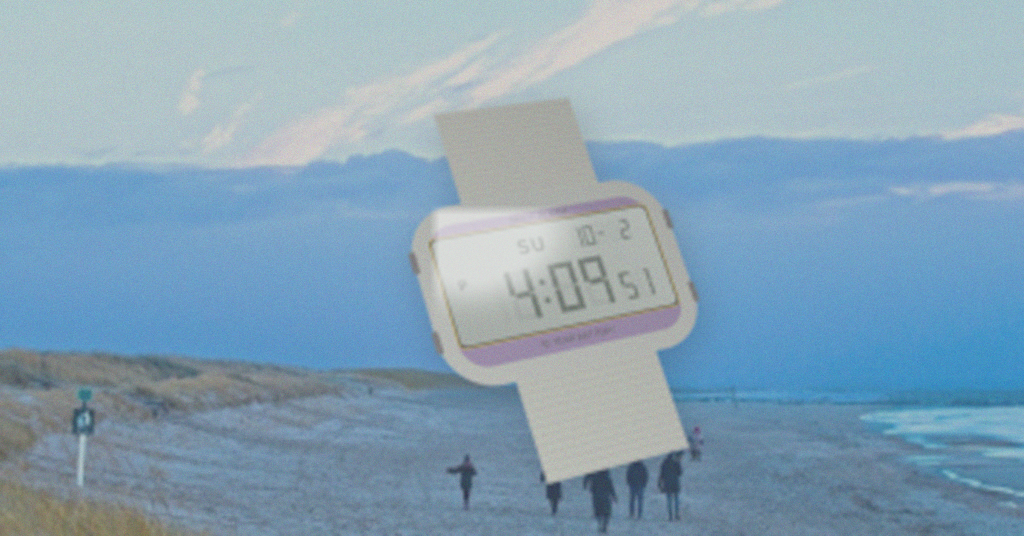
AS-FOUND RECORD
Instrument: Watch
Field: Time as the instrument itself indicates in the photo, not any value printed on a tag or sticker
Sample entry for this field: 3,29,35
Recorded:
4,09,51
